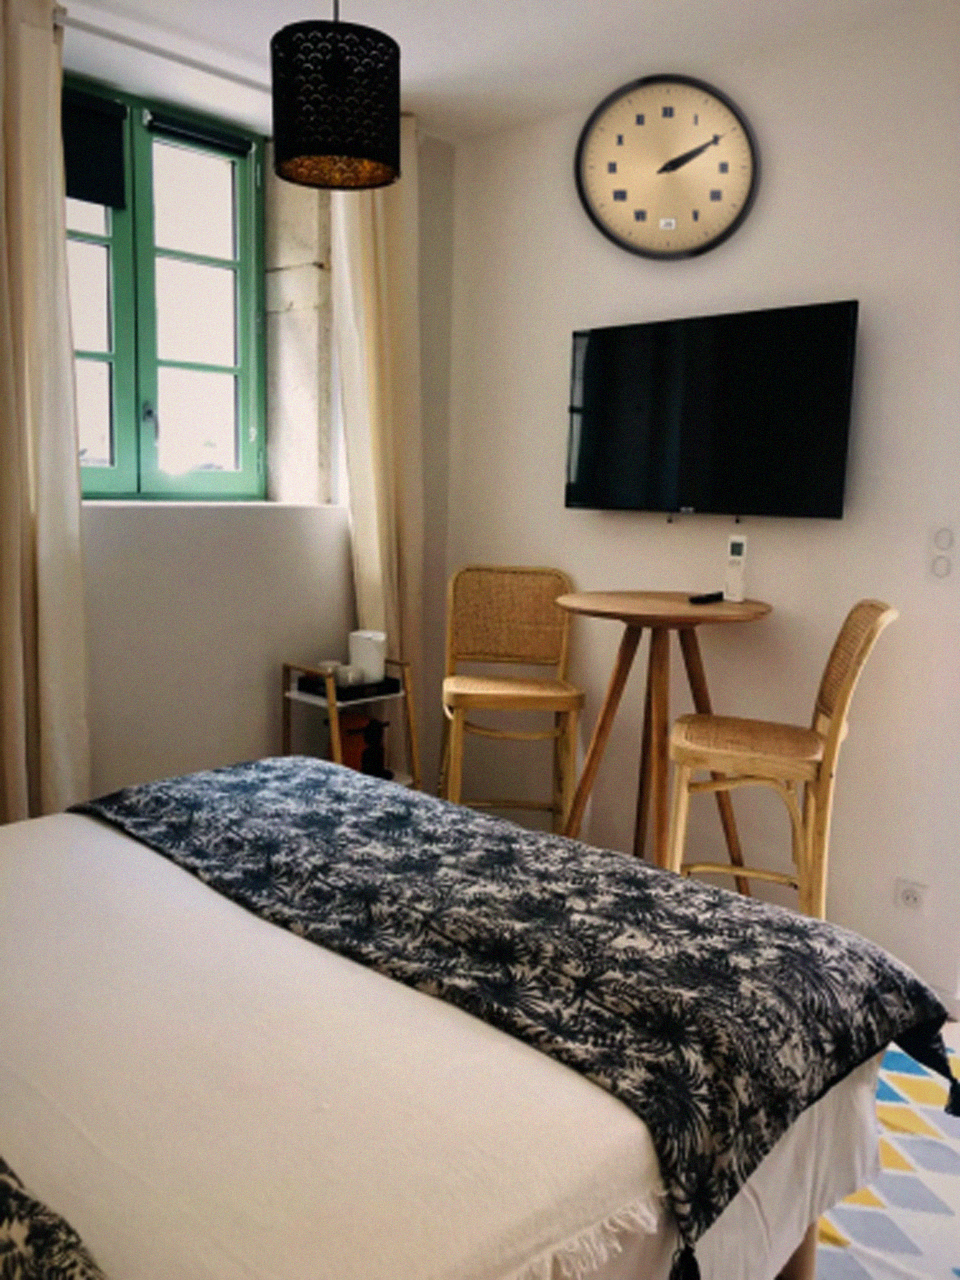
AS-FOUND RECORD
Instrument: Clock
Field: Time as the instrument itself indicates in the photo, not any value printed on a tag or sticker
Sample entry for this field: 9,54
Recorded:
2,10
